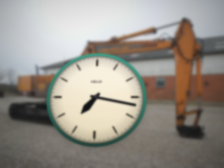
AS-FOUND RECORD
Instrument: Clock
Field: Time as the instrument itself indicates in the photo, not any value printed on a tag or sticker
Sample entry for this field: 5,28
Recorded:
7,17
